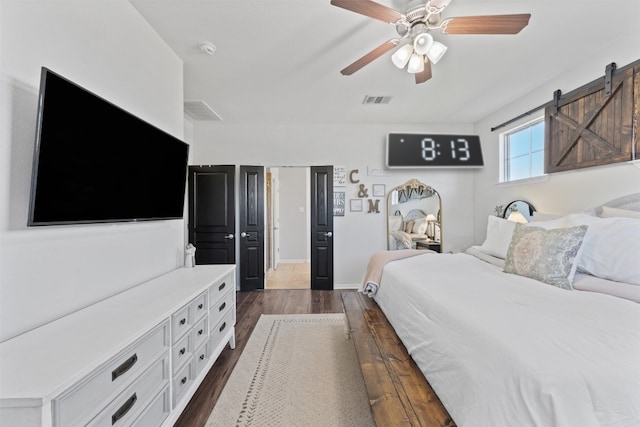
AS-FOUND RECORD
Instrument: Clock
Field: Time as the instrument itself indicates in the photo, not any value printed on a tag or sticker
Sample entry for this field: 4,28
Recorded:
8,13
